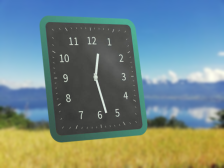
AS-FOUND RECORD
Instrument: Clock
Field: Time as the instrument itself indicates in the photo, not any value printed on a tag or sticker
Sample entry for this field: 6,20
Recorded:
12,28
